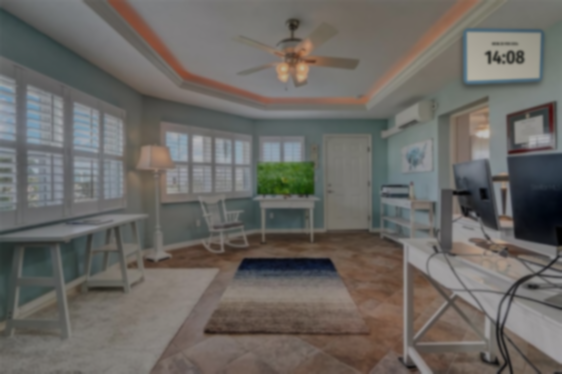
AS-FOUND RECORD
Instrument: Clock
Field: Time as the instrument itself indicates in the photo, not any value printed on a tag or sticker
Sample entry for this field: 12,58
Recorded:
14,08
